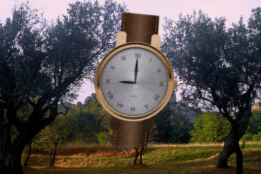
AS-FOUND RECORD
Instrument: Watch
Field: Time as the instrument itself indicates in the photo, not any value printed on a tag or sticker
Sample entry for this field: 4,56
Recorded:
9,00
